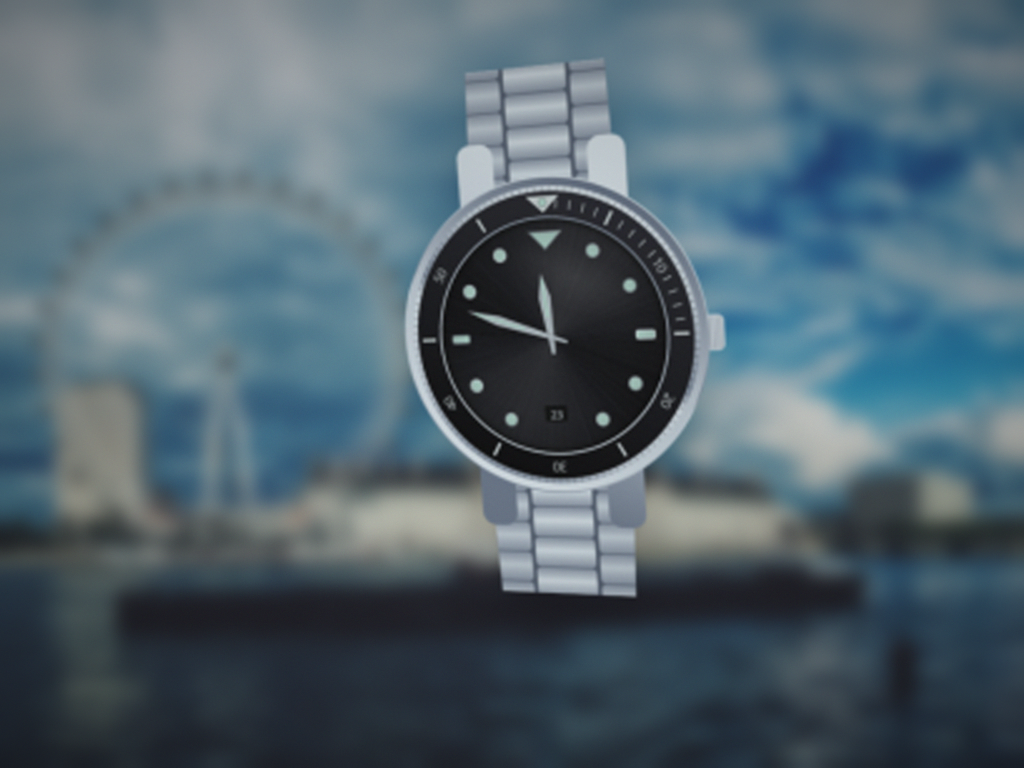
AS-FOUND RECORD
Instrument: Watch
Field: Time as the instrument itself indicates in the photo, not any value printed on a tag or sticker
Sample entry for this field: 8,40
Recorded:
11,48
